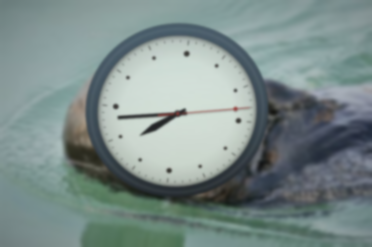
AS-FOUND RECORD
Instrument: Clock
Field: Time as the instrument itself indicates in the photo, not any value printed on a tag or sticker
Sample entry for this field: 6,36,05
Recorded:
7,43,13
